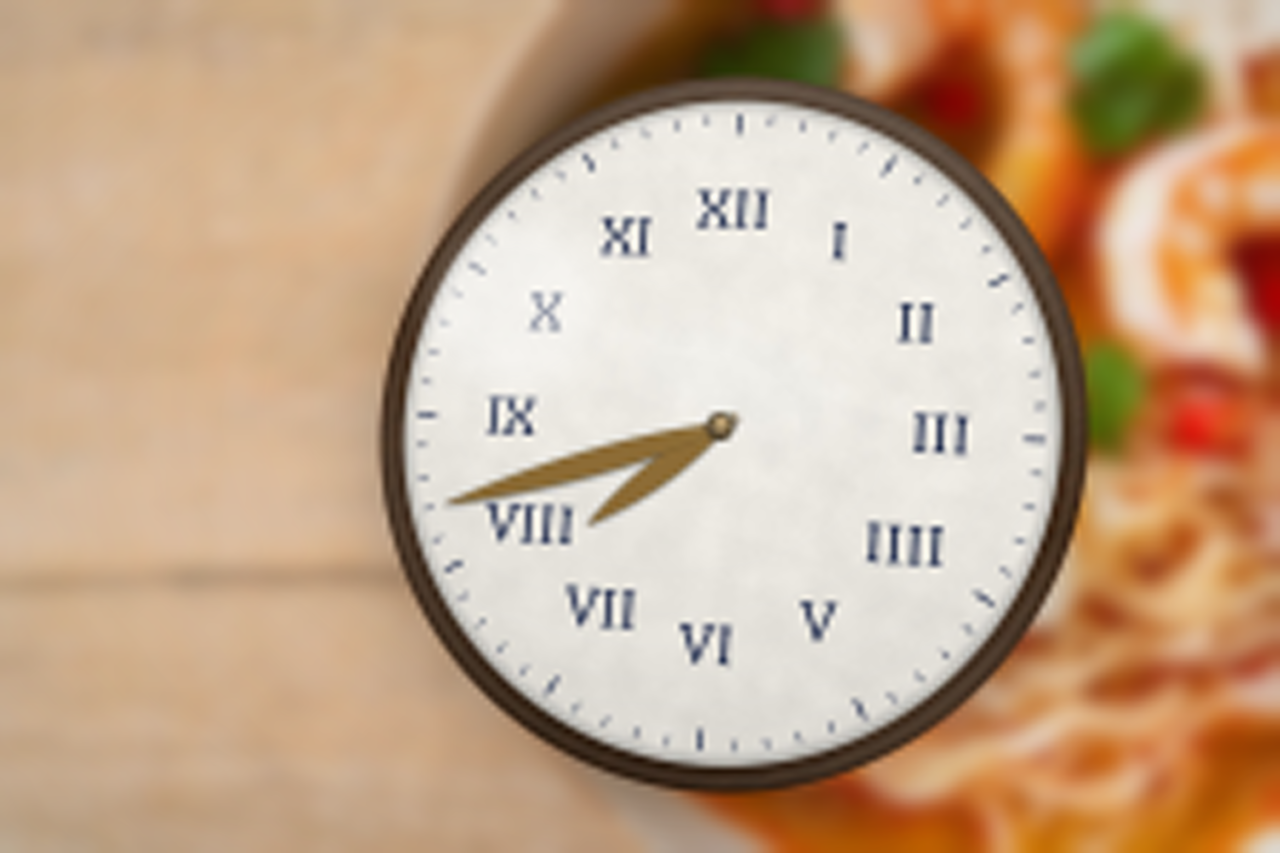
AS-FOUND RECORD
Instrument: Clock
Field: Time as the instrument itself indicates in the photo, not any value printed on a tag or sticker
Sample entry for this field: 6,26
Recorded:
7,42
